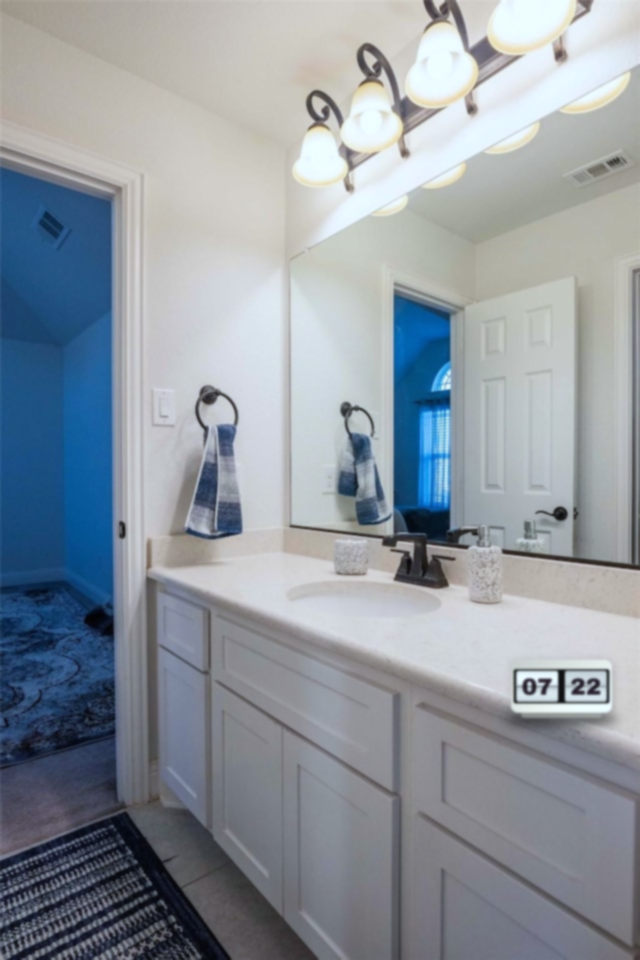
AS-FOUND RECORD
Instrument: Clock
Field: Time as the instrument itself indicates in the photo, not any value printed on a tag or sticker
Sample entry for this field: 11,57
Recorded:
7,22
